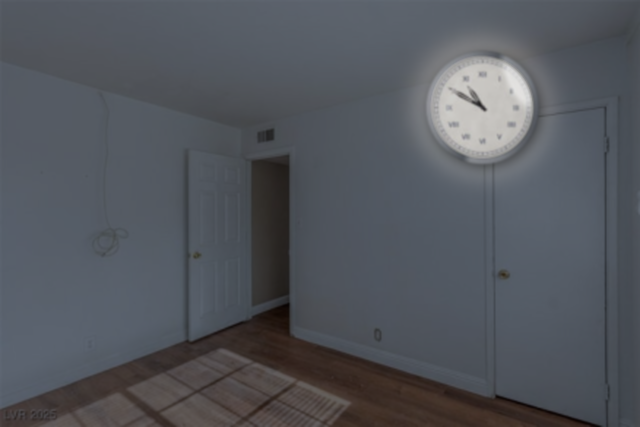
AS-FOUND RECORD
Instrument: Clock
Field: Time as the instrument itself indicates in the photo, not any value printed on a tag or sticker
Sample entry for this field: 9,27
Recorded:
10,50
